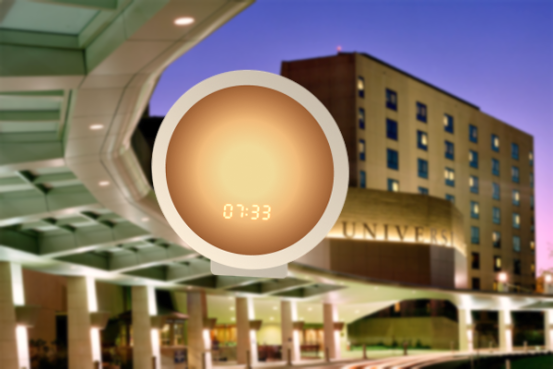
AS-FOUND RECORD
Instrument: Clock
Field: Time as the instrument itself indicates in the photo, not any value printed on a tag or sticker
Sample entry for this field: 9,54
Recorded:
7,33
